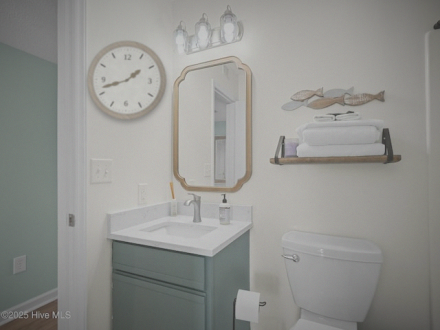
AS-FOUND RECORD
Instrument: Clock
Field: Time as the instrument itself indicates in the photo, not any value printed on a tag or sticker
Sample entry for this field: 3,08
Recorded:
1,42
